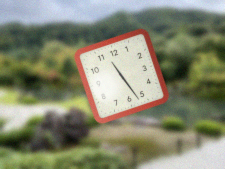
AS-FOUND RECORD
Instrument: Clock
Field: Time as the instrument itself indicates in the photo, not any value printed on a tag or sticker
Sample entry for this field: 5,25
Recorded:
11,27
